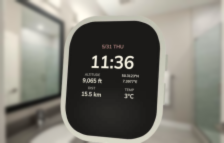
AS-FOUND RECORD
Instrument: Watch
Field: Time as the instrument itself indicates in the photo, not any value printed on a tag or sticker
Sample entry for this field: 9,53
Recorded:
11,36
